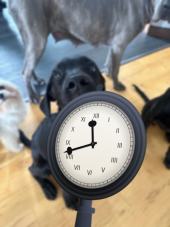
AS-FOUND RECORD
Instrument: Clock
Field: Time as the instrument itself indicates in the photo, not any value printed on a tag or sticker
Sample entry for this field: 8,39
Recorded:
11,42
